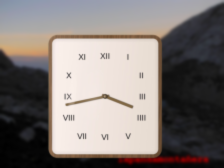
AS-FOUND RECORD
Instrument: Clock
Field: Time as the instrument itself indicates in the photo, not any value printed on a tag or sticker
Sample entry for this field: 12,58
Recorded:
3,43
